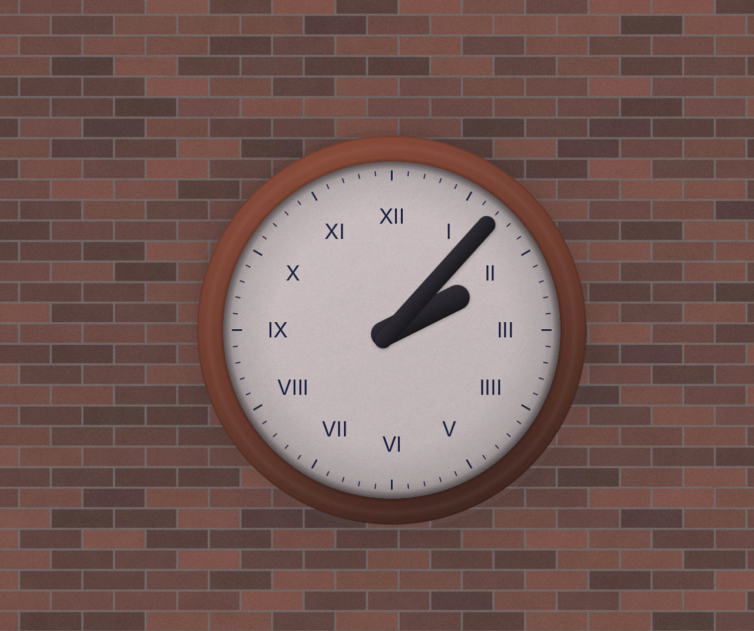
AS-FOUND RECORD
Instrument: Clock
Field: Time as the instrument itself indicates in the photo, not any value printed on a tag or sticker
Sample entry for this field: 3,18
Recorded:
2,07
